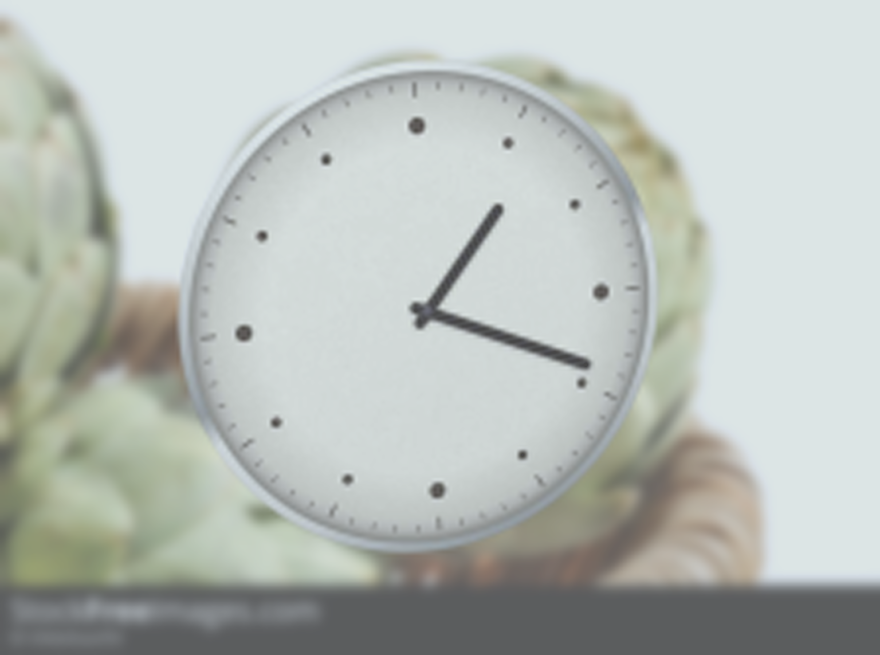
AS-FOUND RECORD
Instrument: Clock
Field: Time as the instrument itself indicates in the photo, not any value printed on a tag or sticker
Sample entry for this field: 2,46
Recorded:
1,19
